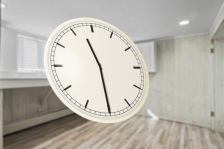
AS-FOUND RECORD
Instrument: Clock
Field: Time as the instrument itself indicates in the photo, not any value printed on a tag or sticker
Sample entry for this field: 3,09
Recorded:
11,30
